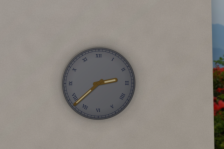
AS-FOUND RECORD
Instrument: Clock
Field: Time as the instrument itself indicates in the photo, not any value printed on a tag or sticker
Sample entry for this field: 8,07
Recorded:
2,38
